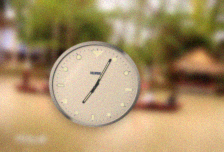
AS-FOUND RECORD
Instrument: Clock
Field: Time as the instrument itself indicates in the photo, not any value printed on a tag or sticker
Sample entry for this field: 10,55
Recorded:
7,04
